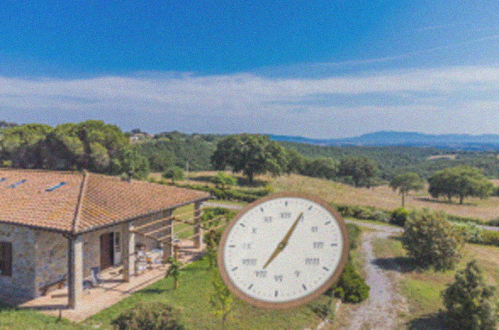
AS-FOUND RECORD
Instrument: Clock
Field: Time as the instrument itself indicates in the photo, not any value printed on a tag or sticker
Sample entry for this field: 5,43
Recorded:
7,04
